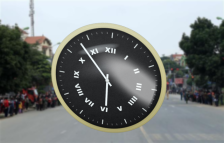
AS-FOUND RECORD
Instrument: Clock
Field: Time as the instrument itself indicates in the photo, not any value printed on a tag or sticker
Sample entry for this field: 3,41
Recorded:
5,53
